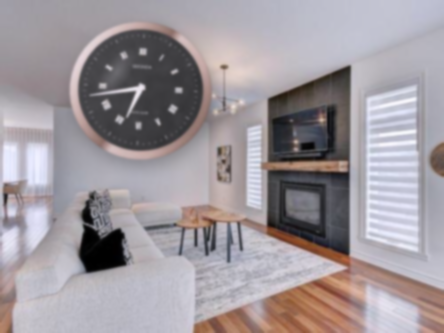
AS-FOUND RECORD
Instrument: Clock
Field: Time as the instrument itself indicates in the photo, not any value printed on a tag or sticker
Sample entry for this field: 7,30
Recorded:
6,43
